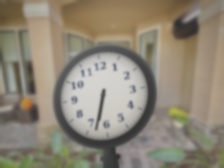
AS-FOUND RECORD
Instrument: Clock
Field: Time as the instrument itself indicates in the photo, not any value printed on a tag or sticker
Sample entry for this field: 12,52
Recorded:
6,33
